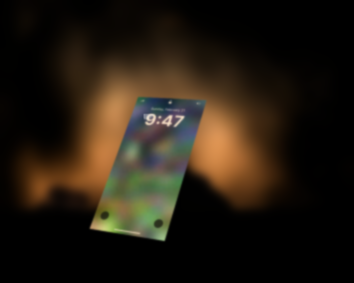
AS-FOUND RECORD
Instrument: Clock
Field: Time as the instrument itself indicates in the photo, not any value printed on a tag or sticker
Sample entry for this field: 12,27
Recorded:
9,47
